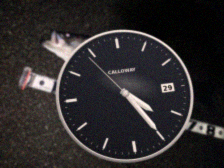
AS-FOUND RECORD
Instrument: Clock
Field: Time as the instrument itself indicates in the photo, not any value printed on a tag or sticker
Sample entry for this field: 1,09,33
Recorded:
4,24,54
